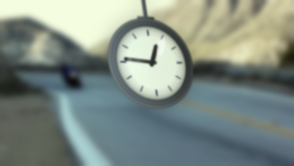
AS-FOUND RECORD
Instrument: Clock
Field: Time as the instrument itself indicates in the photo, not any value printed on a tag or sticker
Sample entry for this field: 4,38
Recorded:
12,46
